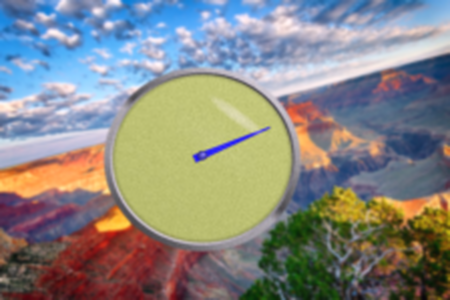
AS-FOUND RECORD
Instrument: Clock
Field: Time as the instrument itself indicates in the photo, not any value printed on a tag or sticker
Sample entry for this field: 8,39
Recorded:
2,11
